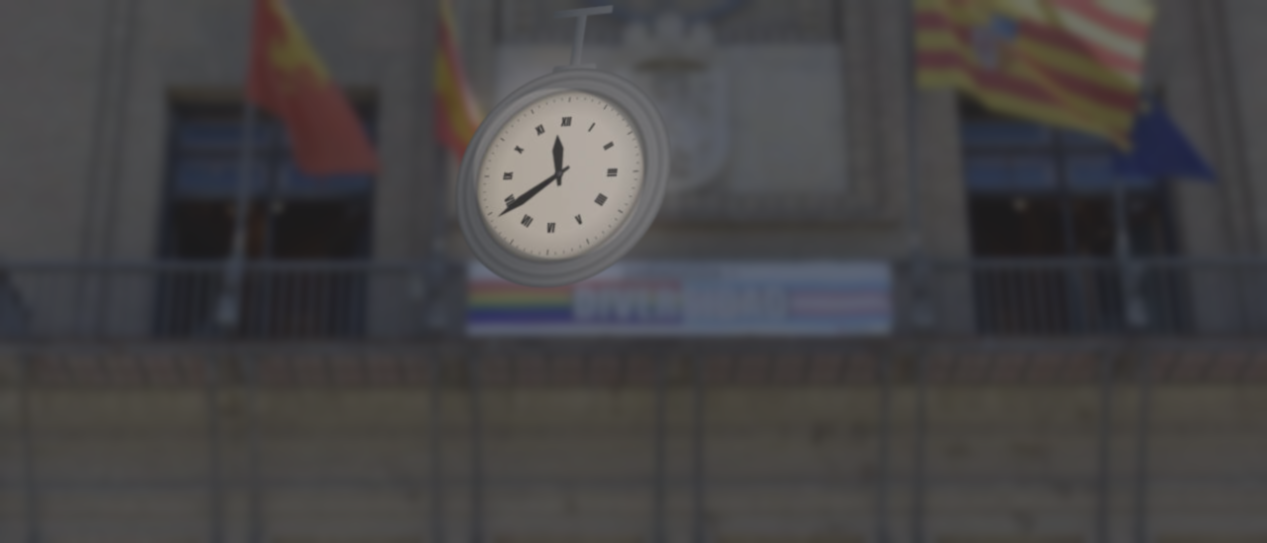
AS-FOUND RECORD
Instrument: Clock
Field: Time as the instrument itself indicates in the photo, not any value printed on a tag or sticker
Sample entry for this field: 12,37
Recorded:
11,39
